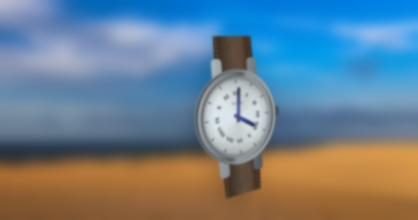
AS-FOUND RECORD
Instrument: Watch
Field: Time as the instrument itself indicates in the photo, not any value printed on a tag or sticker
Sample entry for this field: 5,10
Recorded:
4,01
